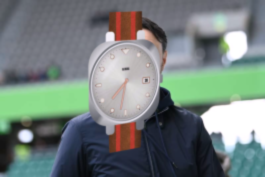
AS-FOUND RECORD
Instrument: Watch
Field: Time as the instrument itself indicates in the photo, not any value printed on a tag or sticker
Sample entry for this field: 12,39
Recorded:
7,32
